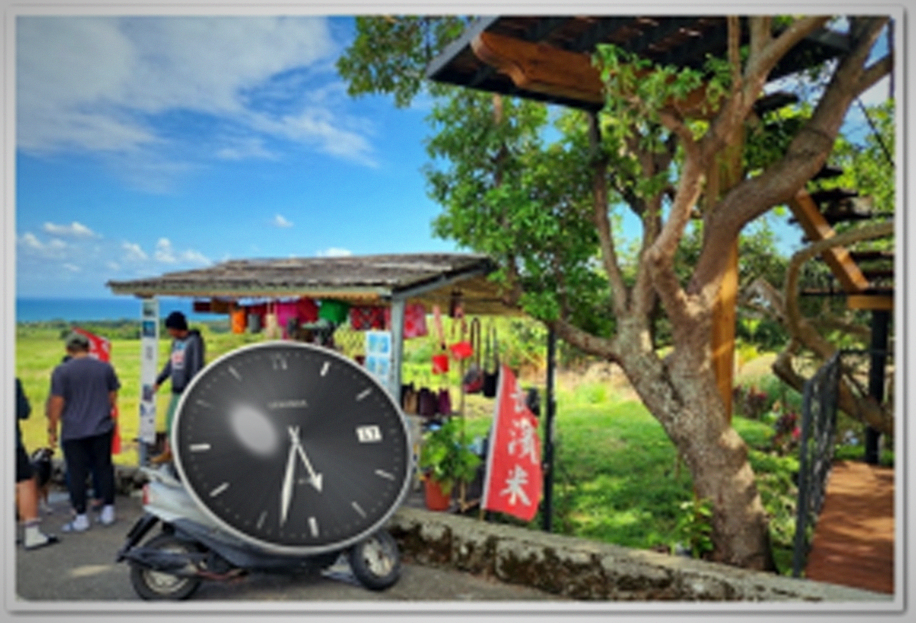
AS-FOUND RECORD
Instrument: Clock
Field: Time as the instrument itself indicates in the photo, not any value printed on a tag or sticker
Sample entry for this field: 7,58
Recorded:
5,33
